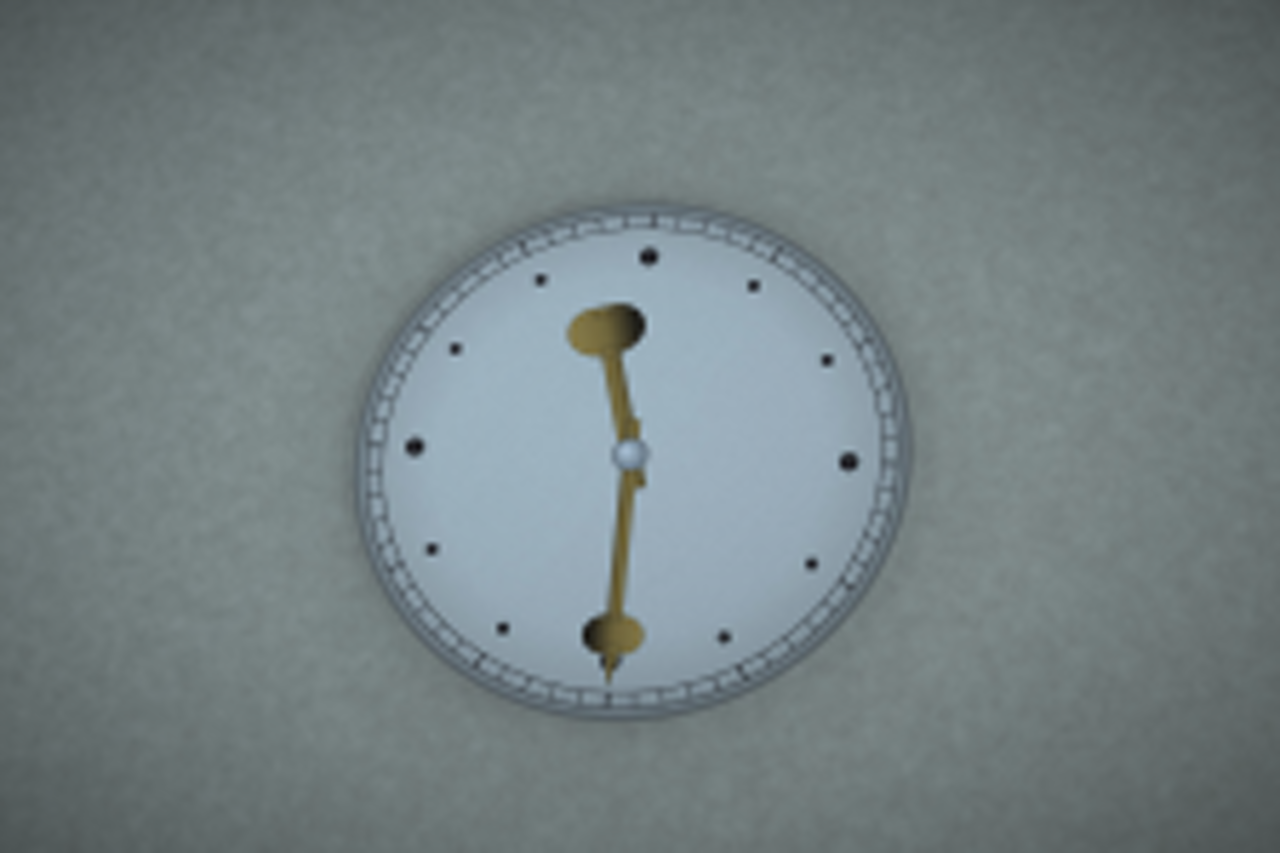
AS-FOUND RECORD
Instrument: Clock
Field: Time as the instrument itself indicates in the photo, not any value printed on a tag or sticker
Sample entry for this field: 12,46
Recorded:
11,30
